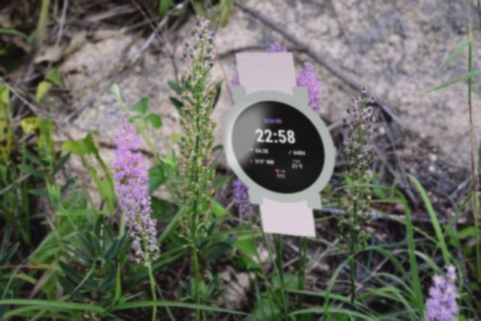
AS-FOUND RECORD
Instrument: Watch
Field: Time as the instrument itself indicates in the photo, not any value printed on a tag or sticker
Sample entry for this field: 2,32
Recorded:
22,58
